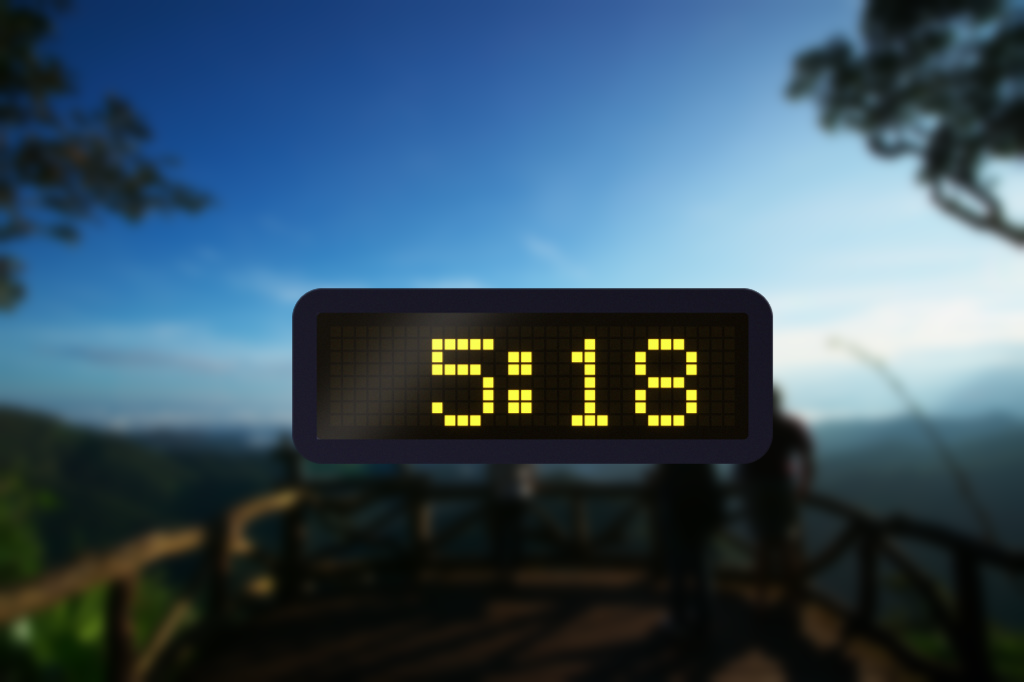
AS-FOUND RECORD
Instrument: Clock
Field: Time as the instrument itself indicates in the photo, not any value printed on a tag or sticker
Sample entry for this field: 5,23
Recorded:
5,18
